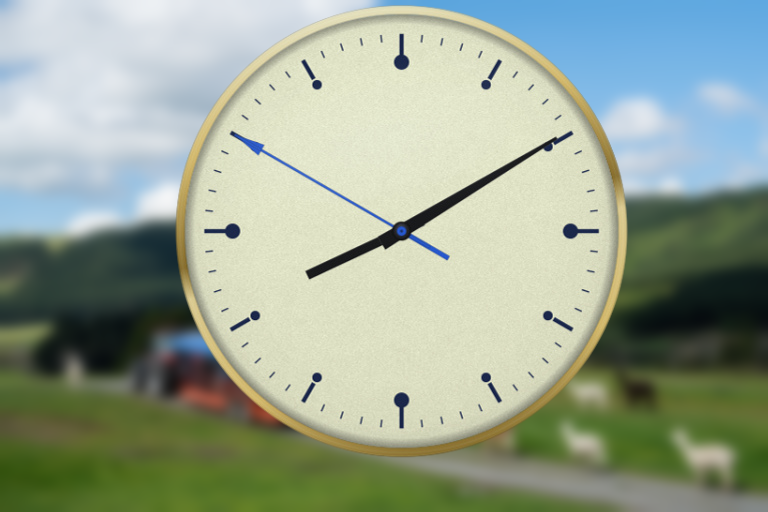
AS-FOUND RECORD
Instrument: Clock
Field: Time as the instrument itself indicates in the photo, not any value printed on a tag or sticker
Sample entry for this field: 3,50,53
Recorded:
8,09,50
